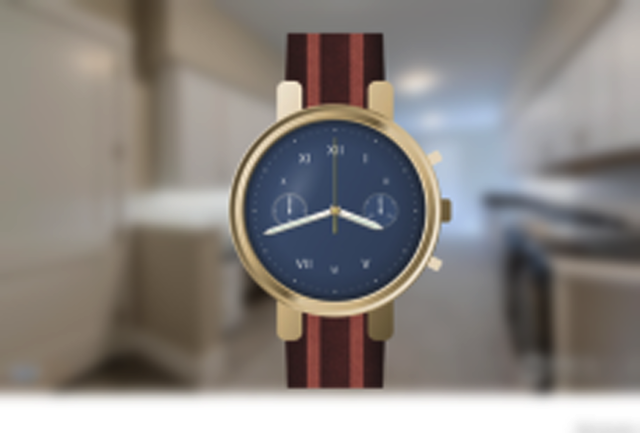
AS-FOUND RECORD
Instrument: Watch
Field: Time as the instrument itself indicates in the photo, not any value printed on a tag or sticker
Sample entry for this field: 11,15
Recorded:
3,42
